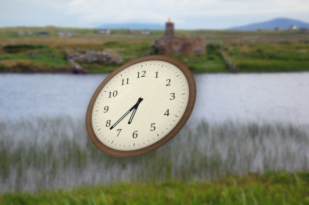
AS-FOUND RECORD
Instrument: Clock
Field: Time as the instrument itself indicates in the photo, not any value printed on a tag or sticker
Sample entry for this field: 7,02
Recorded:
6,38
